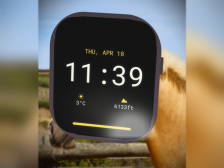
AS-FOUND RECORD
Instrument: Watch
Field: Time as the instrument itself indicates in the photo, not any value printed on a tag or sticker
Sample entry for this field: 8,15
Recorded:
11,39
